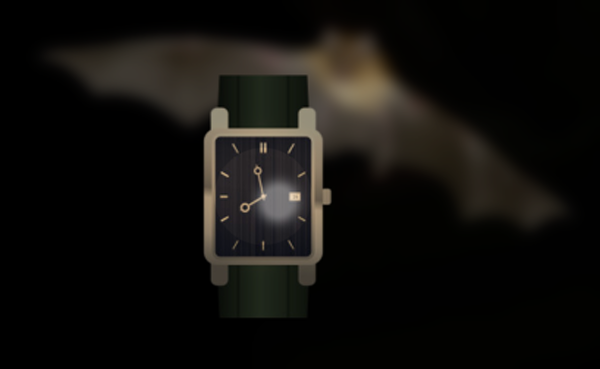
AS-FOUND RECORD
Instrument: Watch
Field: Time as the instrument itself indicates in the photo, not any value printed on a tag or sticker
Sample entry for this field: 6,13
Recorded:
7,58
